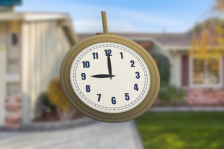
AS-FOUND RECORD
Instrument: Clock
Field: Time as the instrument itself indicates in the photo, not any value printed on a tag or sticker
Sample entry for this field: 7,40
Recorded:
9,00
